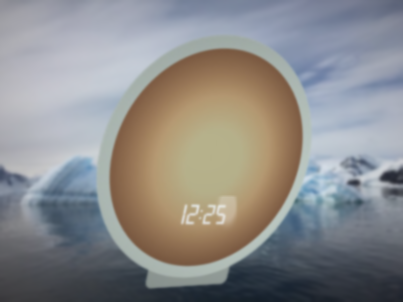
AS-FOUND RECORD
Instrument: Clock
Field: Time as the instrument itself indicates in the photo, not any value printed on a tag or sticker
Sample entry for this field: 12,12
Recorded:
12,25
